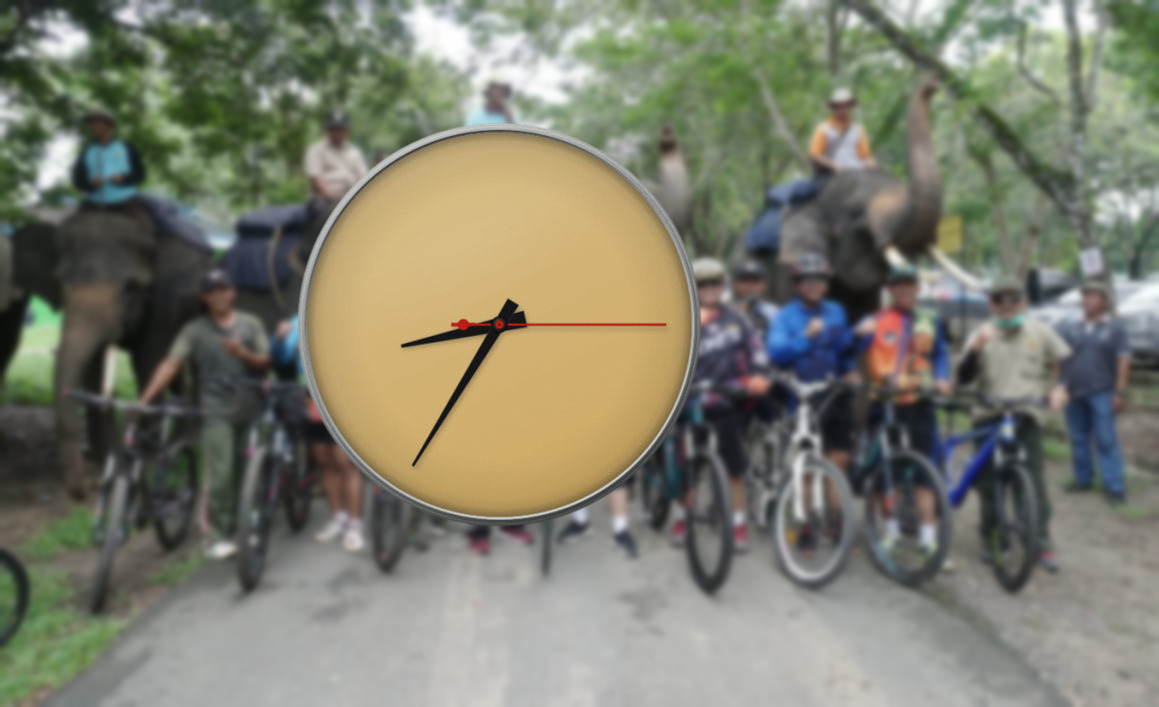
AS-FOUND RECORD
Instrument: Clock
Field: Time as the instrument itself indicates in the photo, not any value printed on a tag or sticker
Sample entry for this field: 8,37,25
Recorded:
8,35,15
